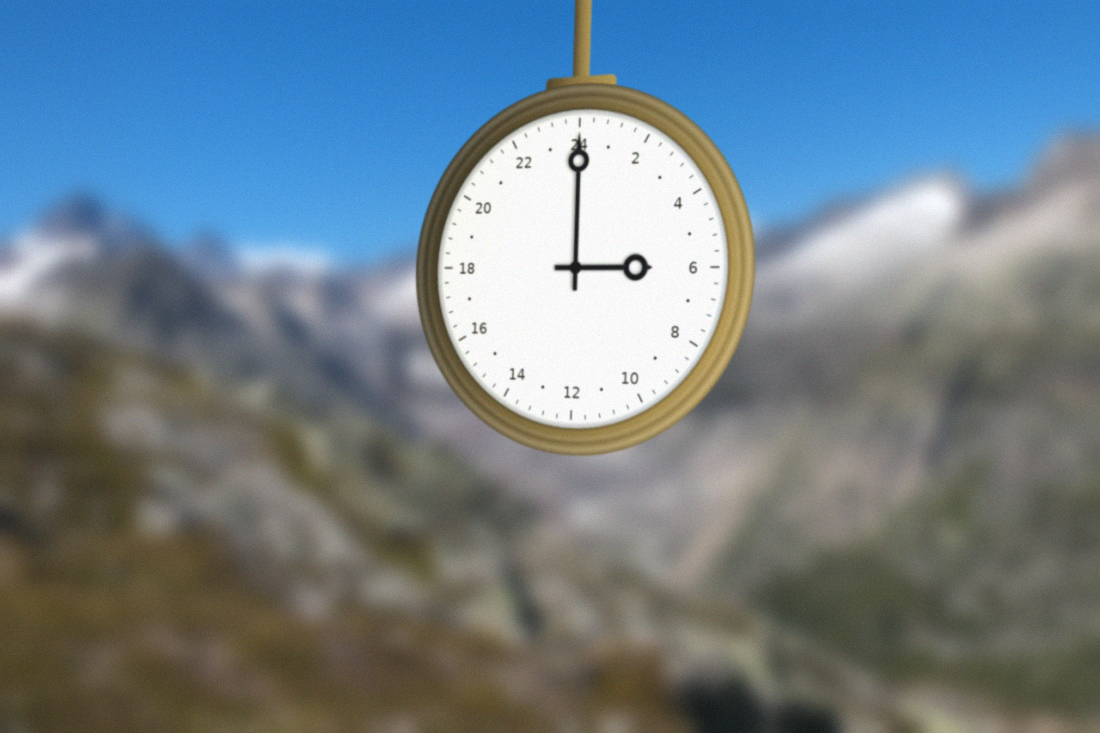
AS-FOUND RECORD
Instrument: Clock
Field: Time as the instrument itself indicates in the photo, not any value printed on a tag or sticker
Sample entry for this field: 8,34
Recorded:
6,00
